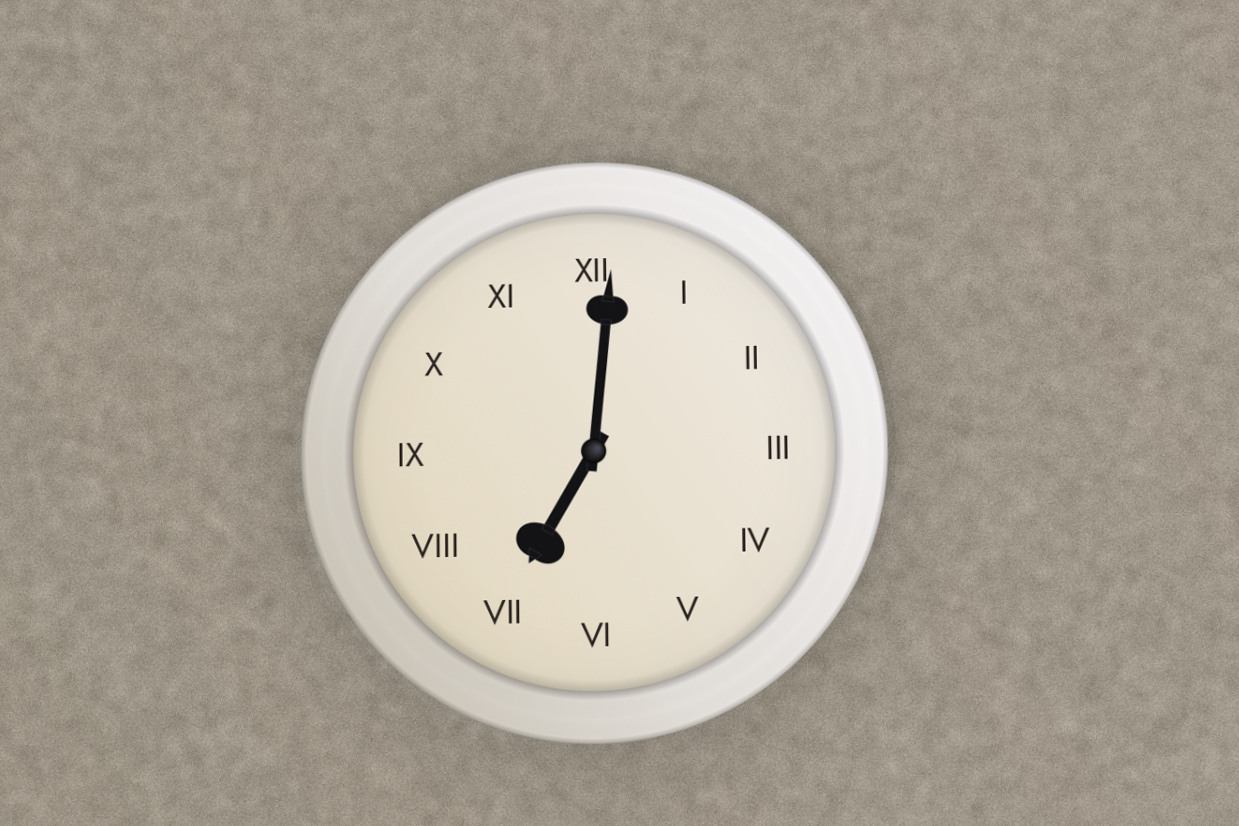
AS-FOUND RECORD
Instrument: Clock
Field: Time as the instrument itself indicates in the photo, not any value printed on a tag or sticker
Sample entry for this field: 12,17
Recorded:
7,01
